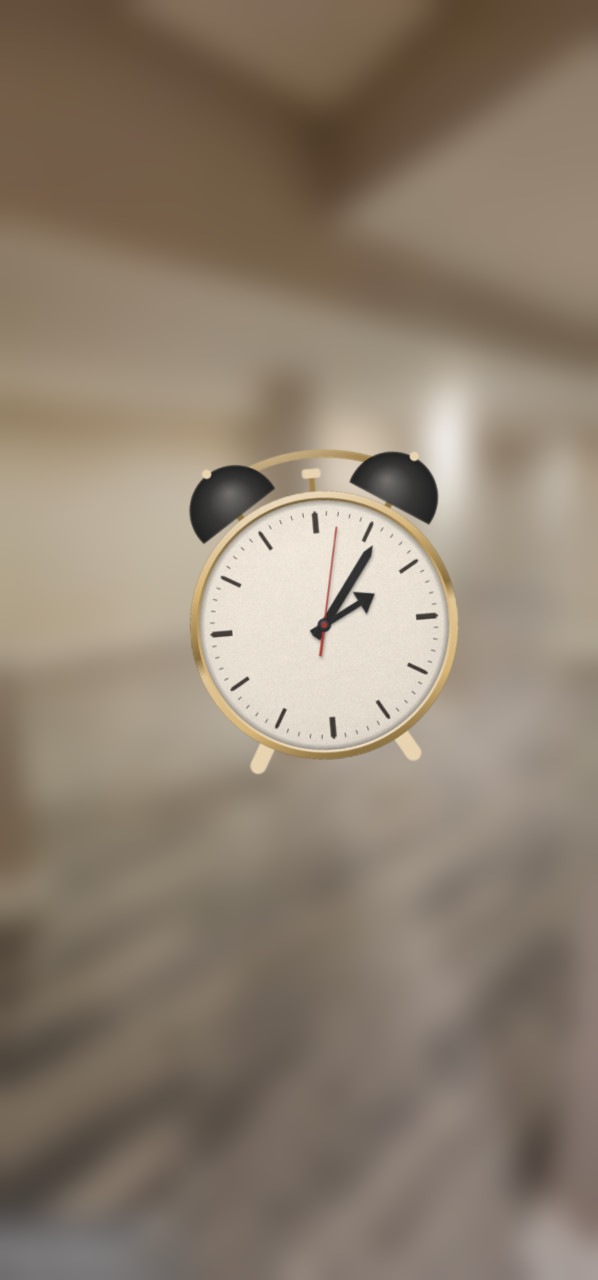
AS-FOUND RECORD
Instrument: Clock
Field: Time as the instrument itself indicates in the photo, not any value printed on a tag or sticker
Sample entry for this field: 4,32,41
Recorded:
2,06,02
